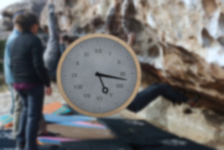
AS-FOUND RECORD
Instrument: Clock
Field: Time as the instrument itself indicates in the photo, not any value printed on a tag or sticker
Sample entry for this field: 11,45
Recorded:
5,17
